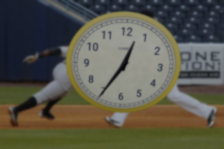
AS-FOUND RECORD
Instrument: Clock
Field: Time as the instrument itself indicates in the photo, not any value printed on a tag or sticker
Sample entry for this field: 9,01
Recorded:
12,35
